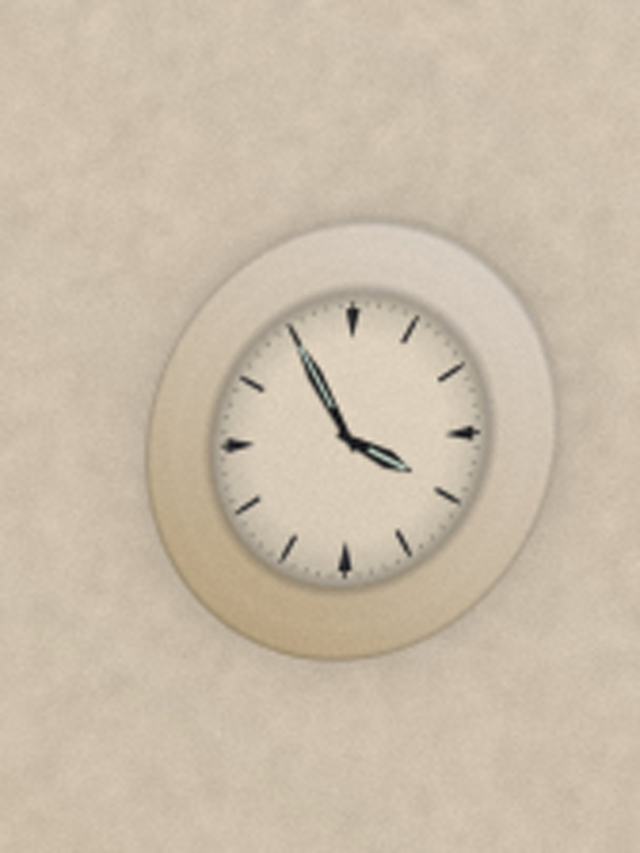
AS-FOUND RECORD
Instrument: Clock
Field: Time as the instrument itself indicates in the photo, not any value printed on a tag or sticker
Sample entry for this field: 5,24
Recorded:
3,55
